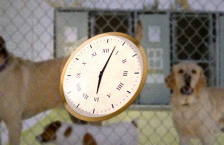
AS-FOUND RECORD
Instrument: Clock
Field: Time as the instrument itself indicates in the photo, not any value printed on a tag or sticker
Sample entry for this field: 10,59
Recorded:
6,03
